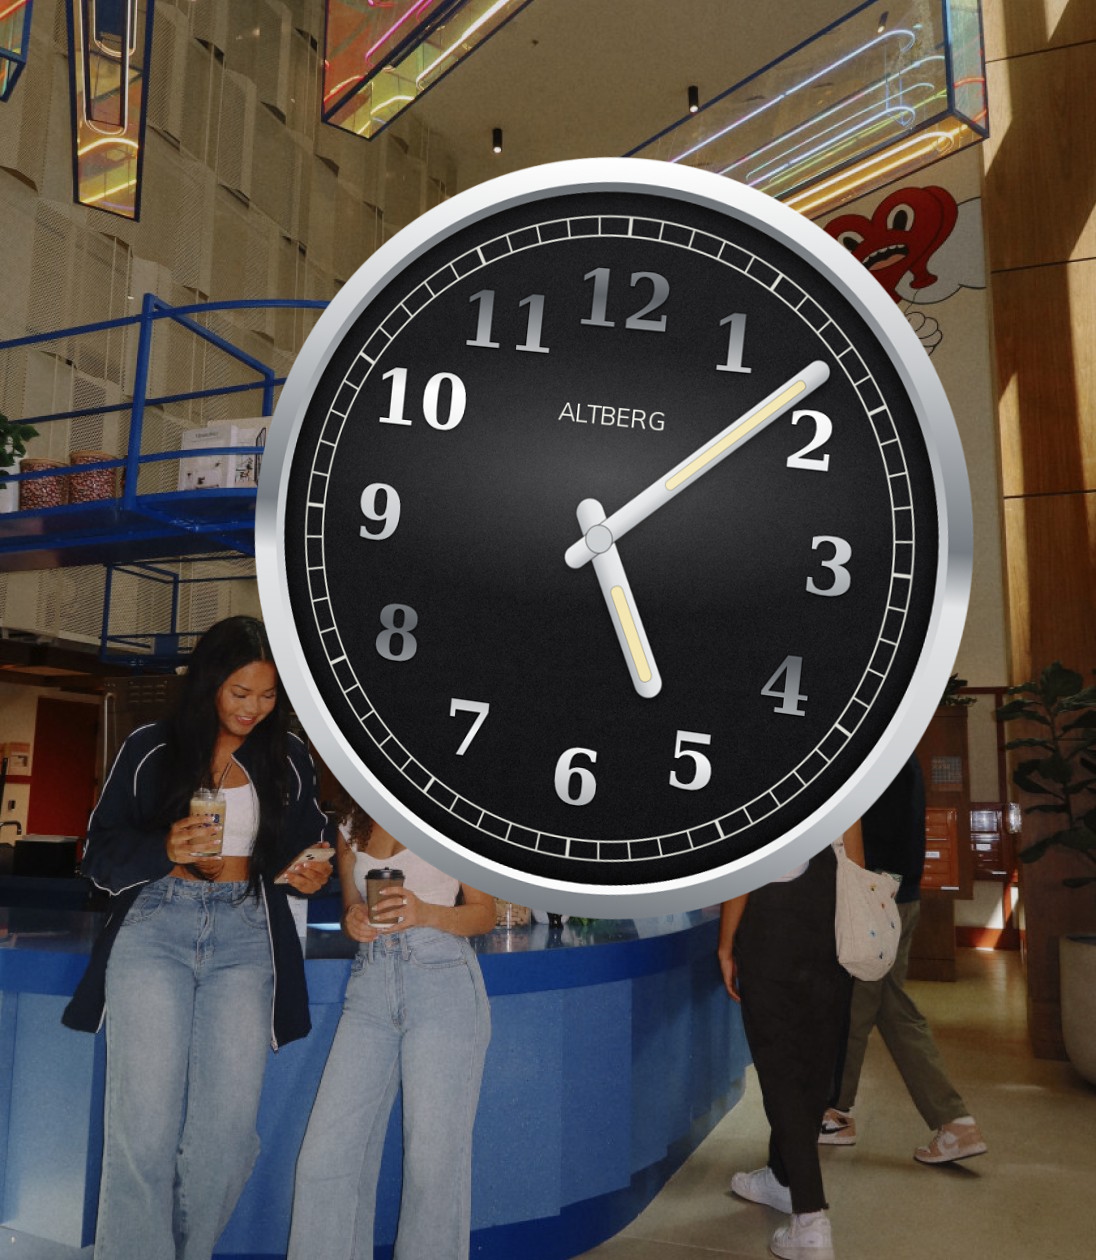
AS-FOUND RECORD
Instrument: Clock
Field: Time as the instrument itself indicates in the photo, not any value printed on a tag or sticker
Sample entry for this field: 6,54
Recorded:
5,08
